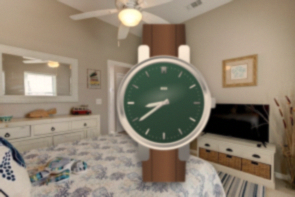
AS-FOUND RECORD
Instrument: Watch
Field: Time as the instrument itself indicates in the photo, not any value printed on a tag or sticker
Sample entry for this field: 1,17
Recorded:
8,39
